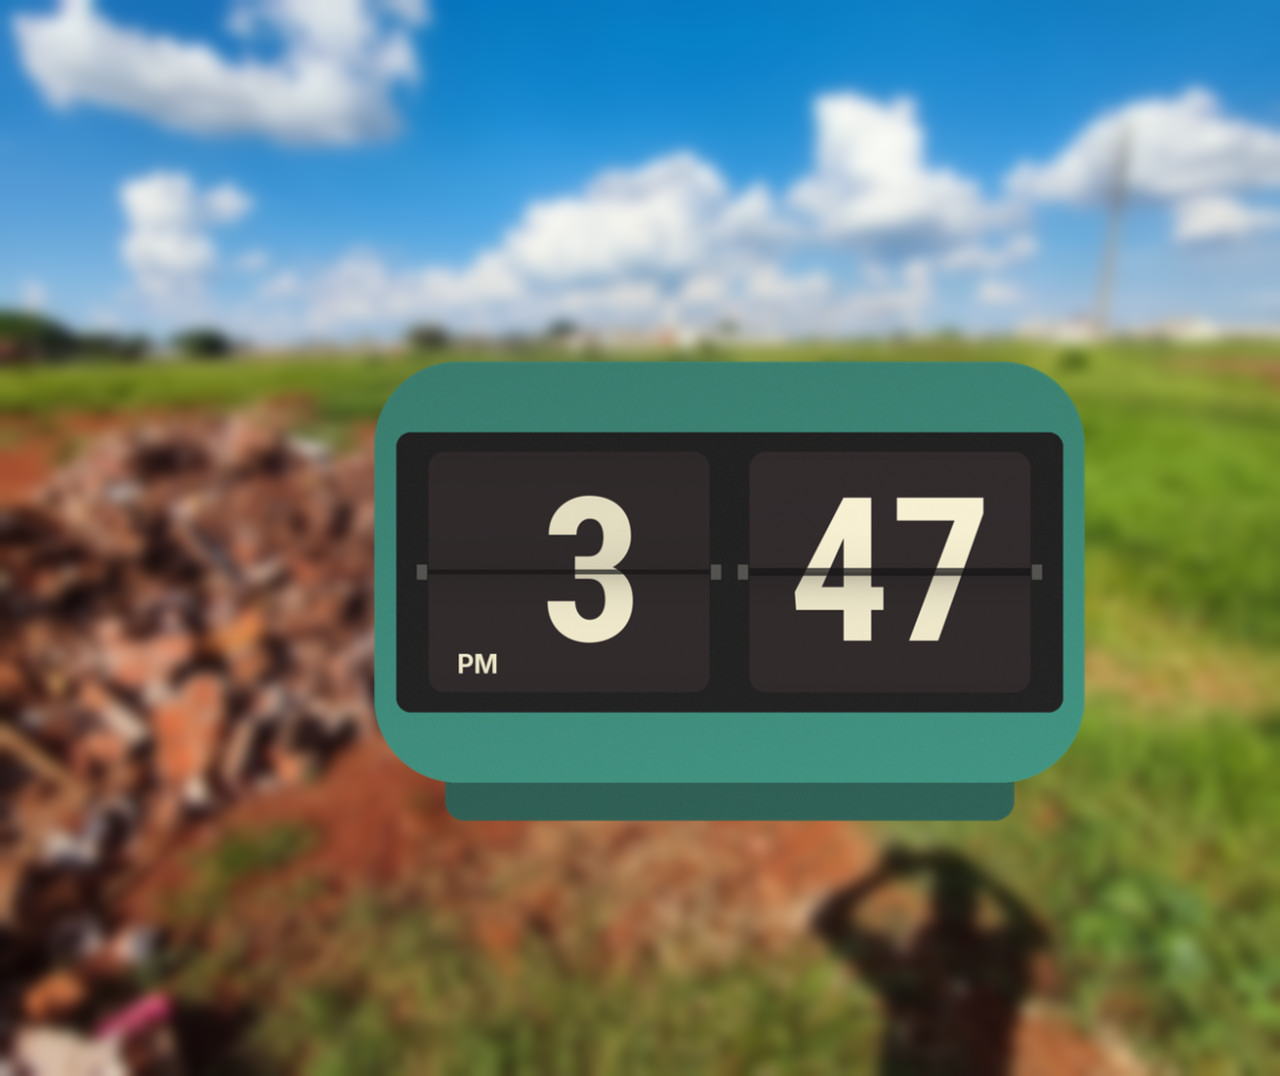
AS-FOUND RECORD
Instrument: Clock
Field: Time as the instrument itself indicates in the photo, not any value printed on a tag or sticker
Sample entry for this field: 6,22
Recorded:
3,47
